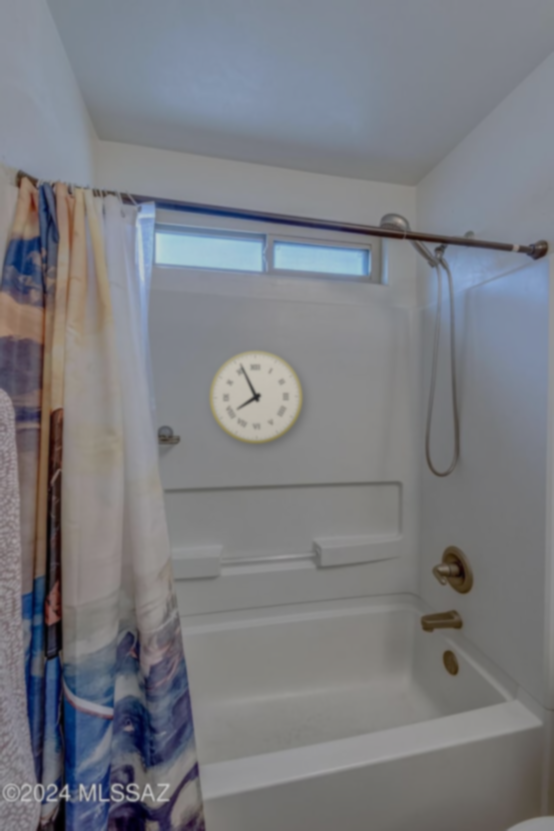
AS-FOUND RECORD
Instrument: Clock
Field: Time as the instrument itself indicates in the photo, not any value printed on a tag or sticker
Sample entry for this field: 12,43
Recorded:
7,56
